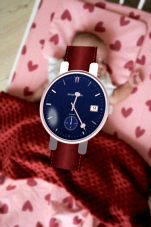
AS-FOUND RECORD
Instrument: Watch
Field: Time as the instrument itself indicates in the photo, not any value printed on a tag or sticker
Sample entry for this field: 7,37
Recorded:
12,24
